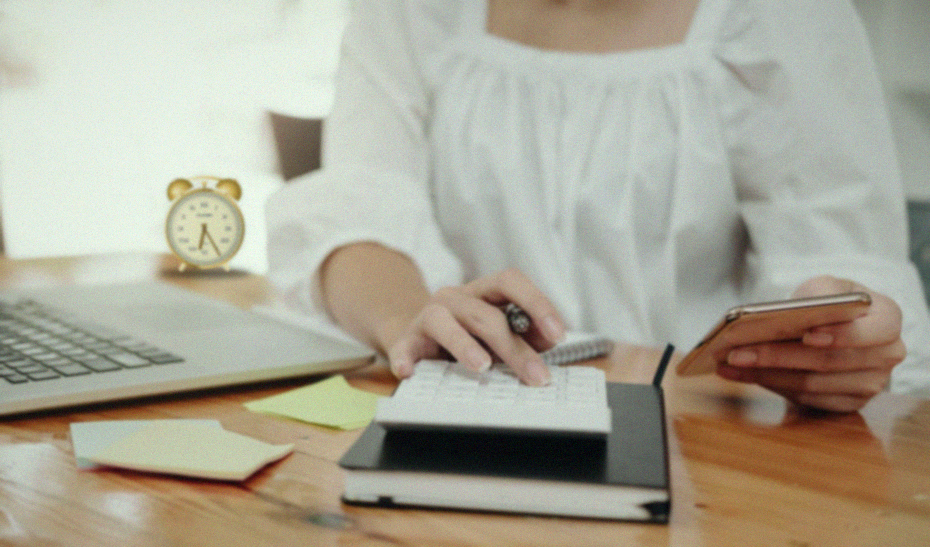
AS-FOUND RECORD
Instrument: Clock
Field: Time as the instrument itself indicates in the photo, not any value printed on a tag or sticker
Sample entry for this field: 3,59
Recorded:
6,25
